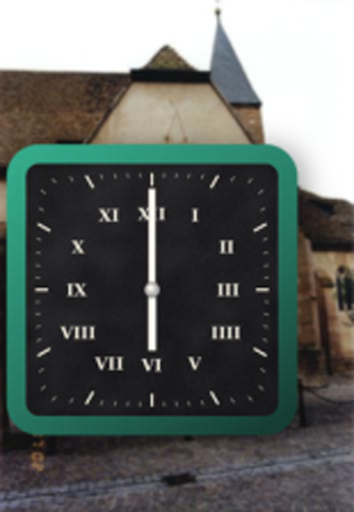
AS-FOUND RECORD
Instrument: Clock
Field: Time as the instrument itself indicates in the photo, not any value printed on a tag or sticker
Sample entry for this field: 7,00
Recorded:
6,00
